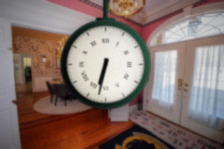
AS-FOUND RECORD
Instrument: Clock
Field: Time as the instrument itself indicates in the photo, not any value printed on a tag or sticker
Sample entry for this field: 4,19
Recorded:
6,32
